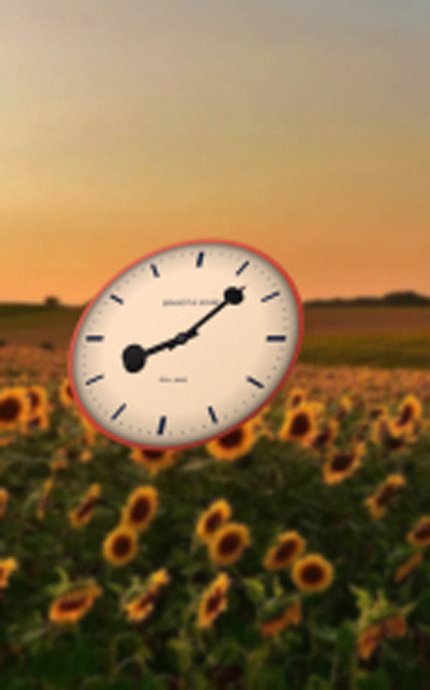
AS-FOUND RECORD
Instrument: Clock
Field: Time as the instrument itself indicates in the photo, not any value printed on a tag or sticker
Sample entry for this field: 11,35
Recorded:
8,07
